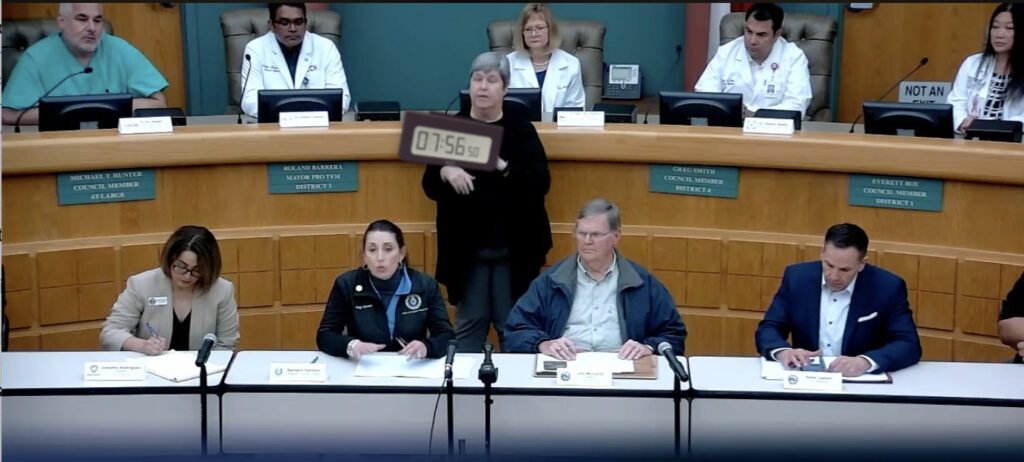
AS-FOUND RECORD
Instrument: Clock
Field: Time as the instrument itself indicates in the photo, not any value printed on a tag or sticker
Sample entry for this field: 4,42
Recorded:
7,56
